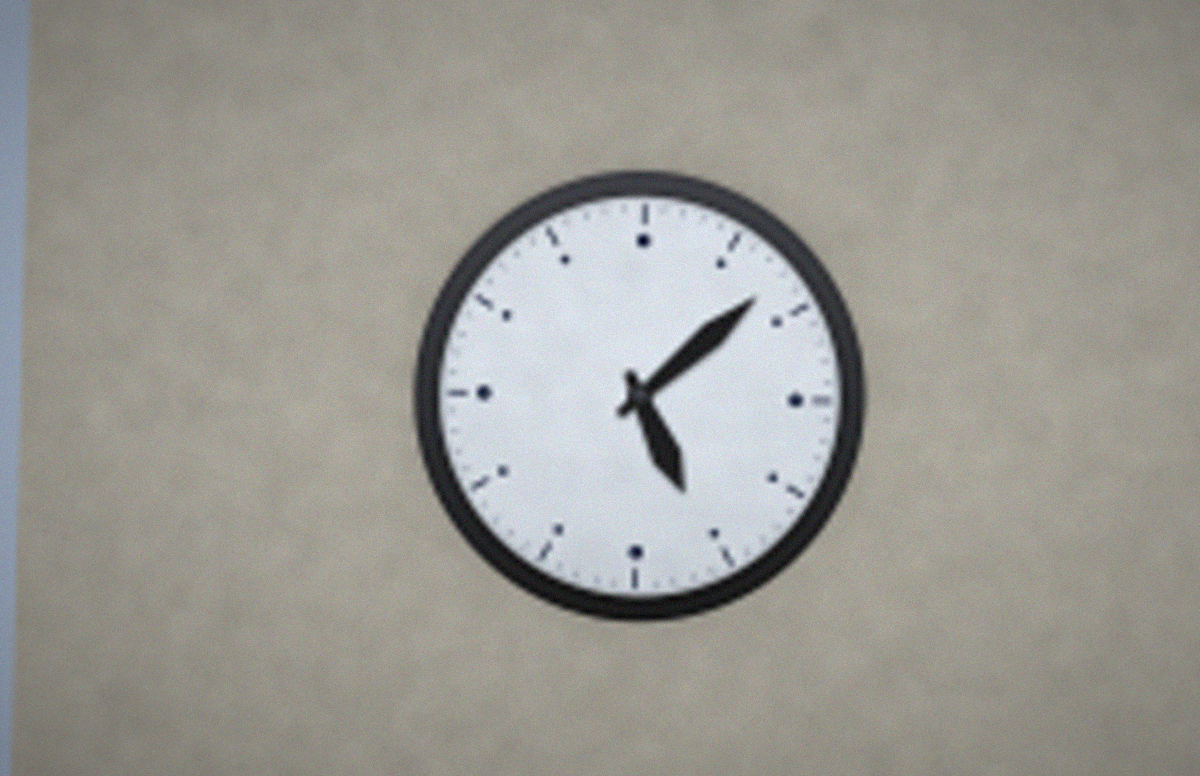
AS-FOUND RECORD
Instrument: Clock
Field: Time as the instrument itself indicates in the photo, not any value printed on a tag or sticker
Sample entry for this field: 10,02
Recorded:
5,08
